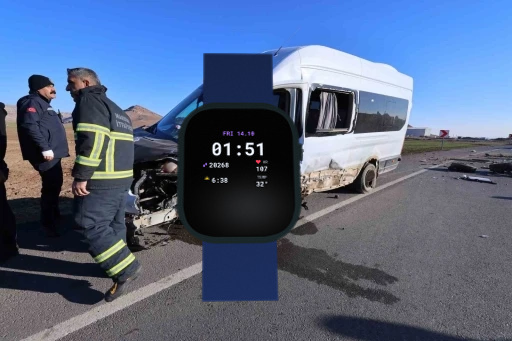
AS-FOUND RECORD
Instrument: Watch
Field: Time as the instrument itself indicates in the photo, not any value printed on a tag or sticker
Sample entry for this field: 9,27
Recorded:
1,51
